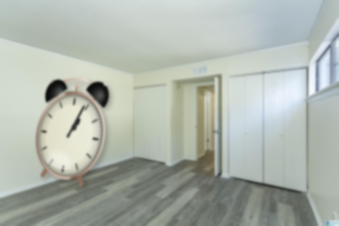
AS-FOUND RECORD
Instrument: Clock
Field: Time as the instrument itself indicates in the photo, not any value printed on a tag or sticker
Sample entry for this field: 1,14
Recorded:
1,04
